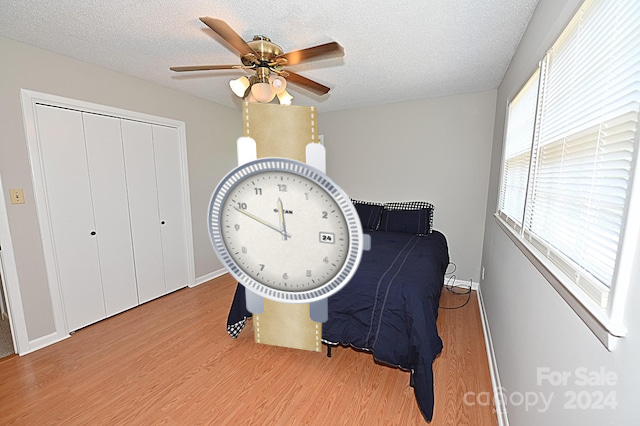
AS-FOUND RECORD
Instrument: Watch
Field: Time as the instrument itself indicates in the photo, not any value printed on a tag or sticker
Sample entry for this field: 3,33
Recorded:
11,49
